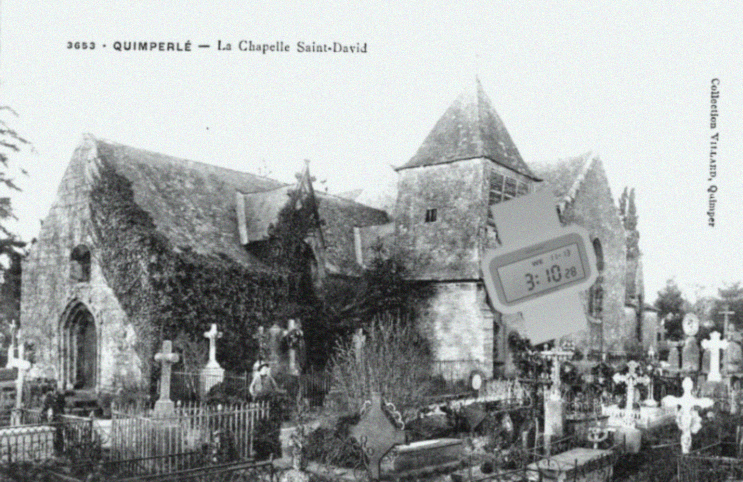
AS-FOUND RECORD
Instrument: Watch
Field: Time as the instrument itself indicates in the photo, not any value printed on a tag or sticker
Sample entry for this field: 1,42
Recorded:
3,10
